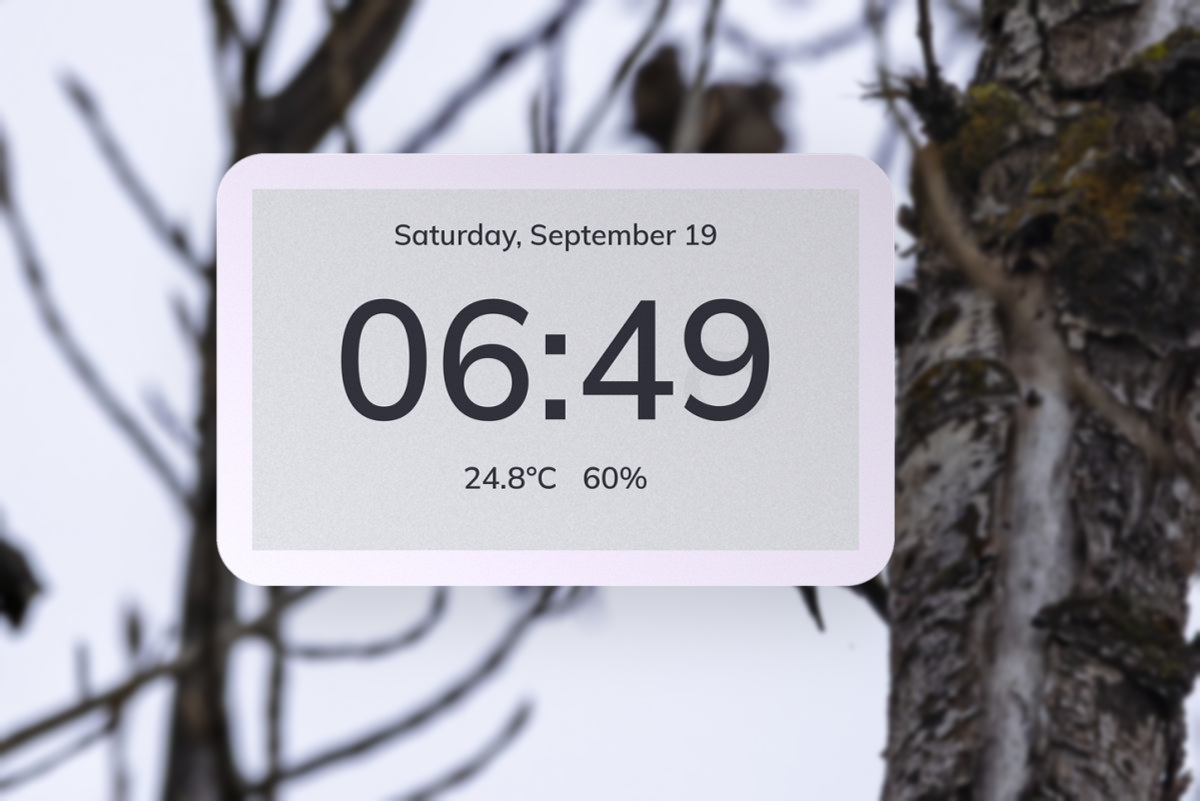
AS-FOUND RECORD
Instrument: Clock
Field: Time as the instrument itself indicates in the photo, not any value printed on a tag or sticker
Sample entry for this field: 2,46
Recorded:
6,49
